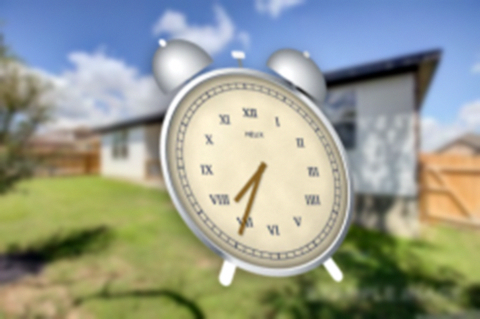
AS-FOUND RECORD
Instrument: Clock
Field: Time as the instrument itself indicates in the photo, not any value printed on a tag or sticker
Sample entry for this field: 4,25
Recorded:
7,35
